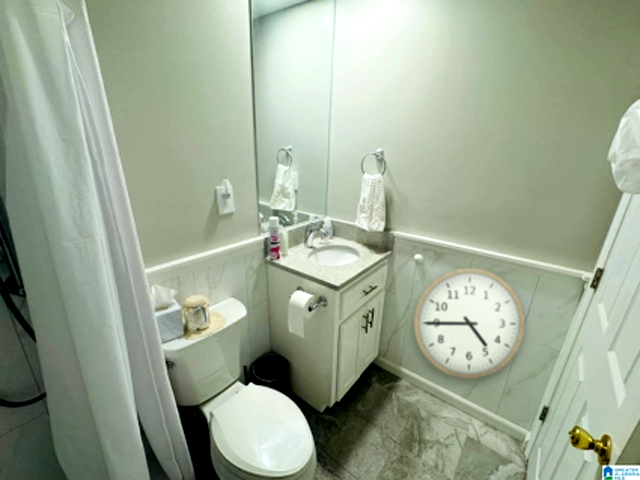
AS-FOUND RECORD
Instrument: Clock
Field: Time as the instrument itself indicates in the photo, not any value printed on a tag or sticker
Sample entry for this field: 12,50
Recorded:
4,45
